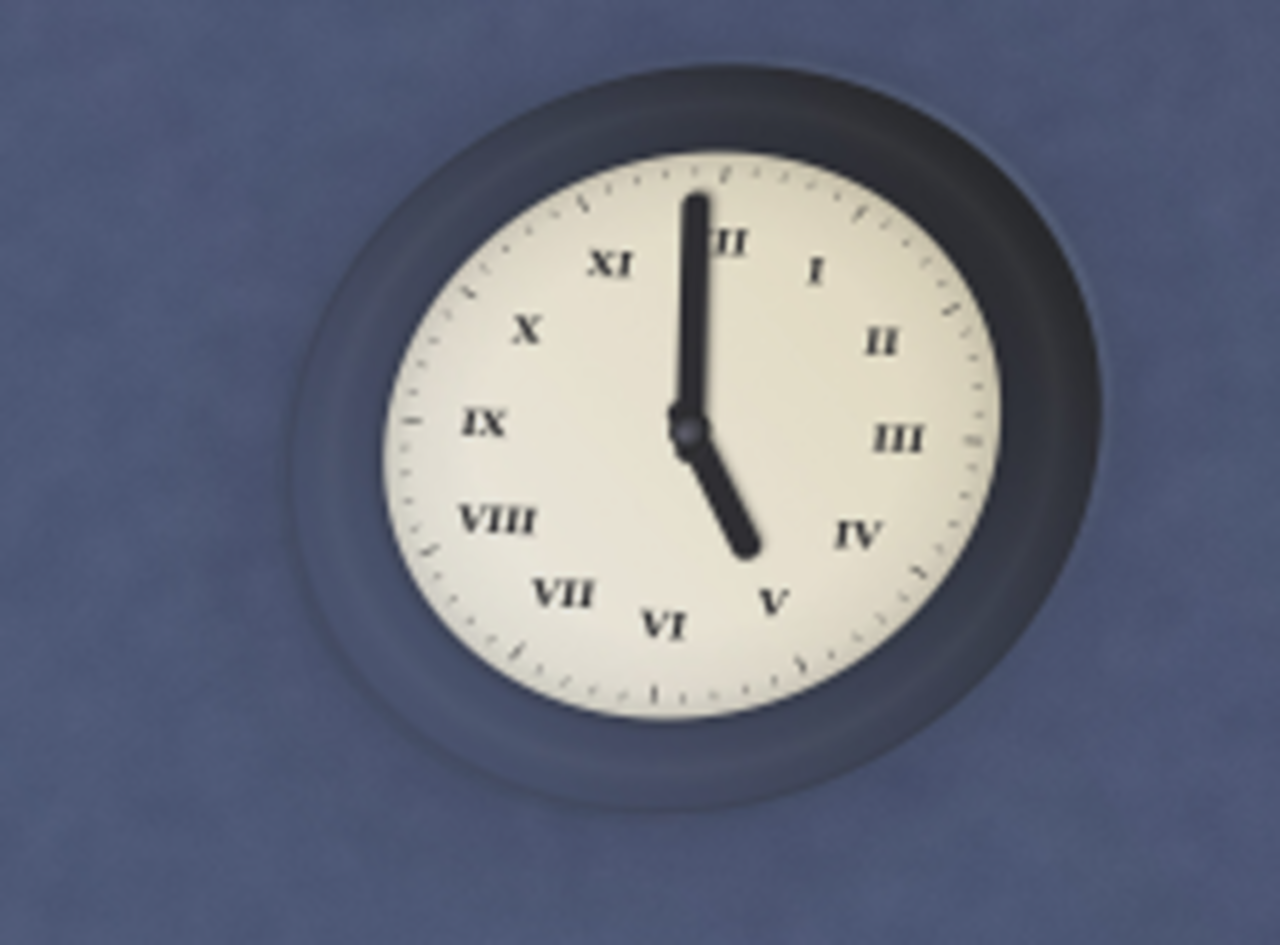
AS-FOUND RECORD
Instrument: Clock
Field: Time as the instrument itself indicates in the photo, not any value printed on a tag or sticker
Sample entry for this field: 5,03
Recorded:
4,59
